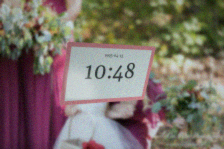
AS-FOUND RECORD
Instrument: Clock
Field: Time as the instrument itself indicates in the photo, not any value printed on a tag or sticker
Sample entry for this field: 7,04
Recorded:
10,48
